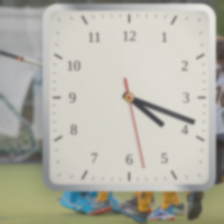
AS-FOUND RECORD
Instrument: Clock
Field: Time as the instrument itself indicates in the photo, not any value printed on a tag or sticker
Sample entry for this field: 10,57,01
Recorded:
4,18,28
